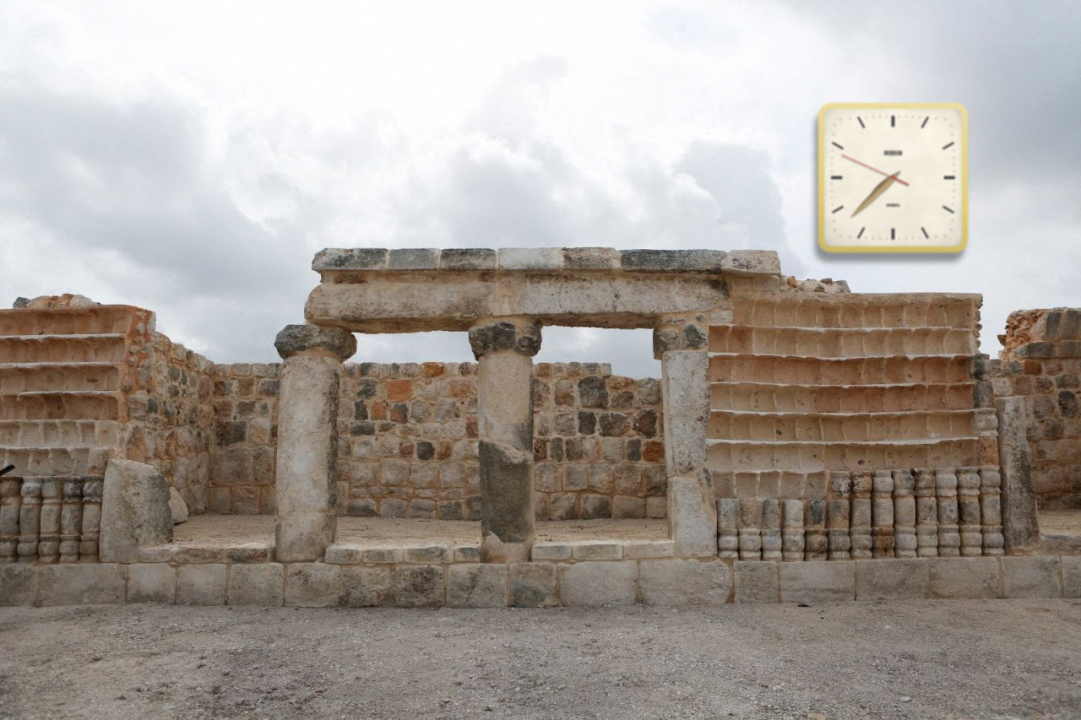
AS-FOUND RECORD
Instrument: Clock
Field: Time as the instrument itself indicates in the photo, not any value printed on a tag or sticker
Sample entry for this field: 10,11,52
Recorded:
7,37,49
